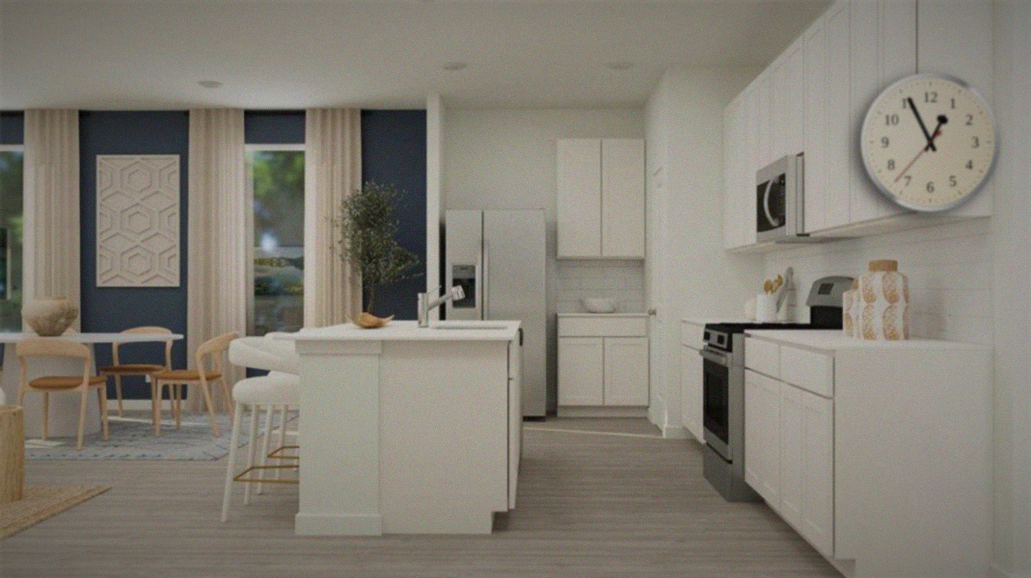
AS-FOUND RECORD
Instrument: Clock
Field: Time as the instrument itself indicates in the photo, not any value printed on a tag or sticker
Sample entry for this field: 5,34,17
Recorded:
12,55,37
